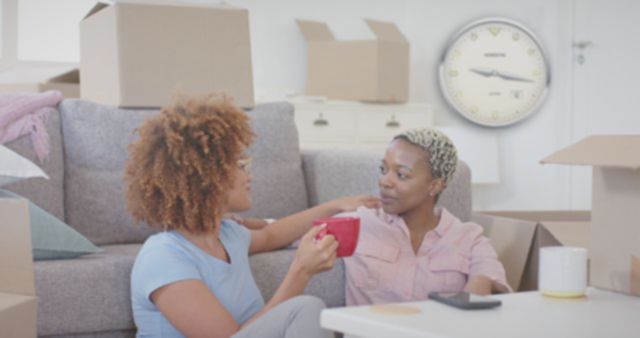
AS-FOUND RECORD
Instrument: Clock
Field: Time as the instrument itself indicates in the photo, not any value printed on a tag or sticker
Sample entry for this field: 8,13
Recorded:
9,17
